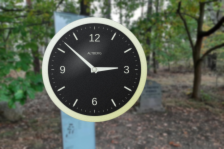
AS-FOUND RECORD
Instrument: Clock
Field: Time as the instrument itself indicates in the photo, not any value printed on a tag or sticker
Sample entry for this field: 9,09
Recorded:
2,52
